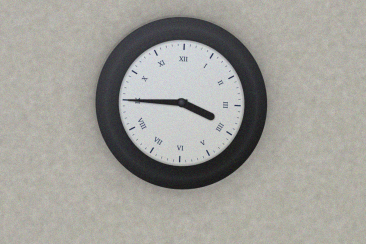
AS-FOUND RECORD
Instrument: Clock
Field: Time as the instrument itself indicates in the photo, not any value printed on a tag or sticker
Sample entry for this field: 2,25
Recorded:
3,45
